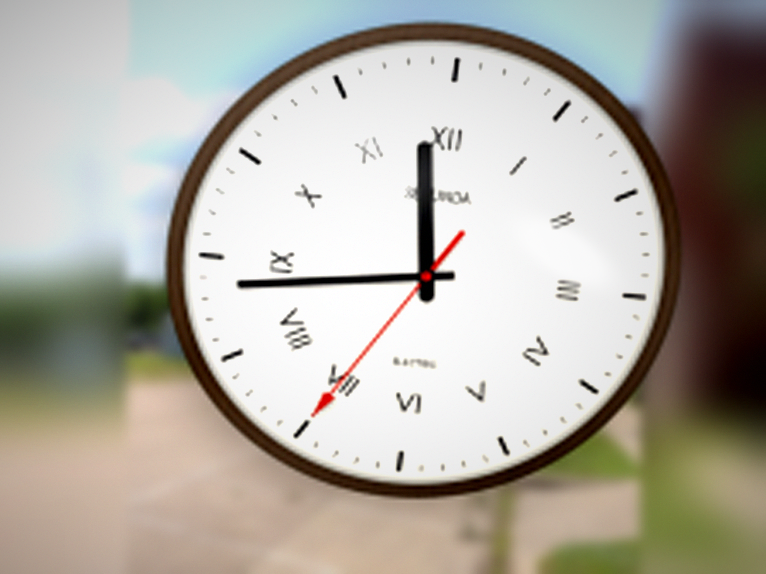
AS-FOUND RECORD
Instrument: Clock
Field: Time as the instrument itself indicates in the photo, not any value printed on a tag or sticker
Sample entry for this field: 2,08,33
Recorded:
11,43,35
